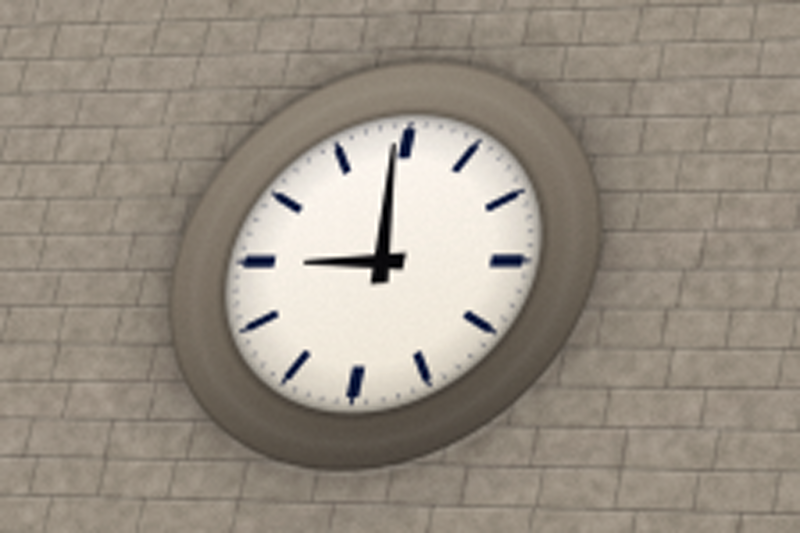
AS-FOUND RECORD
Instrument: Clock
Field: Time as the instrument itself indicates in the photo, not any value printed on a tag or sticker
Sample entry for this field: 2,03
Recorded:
8,59
